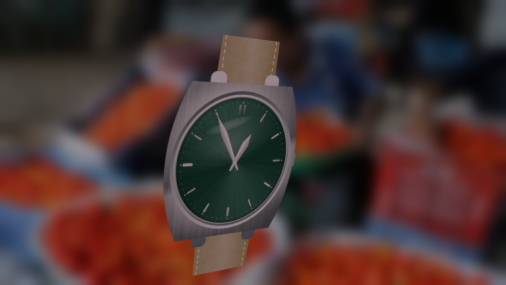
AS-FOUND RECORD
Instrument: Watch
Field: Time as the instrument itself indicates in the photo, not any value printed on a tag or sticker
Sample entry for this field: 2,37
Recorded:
12,55
